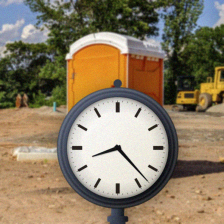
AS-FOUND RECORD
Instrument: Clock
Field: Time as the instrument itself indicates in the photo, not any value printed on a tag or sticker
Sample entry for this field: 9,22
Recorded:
8,23
